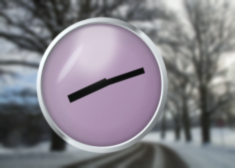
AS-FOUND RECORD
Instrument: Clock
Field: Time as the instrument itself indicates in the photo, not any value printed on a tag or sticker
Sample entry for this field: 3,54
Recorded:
8,12
